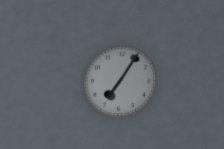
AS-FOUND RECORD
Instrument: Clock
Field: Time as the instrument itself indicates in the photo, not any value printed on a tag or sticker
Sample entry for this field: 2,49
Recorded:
7,05
